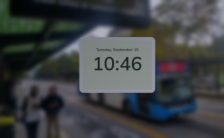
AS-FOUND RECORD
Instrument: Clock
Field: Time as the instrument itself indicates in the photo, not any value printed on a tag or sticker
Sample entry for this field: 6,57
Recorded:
10,46
